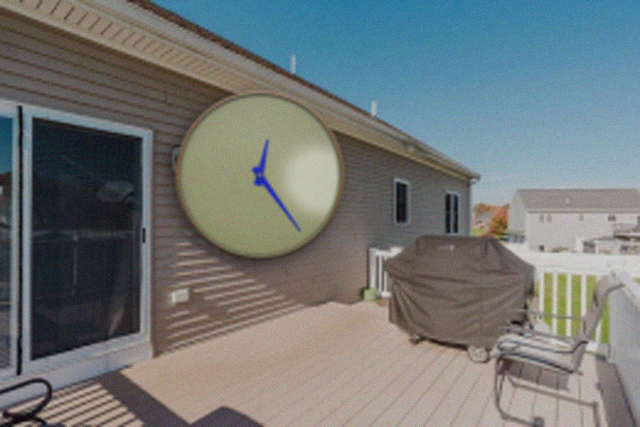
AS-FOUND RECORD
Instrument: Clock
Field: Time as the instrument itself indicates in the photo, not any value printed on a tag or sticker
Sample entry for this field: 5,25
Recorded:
12,24
